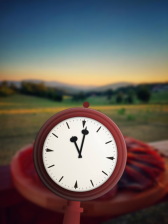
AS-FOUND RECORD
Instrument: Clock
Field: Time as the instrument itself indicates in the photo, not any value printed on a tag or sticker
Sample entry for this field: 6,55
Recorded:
11,01
